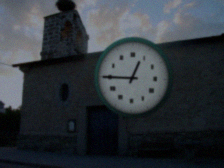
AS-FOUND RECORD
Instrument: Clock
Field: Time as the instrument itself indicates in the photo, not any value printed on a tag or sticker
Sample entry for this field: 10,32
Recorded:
12,45
